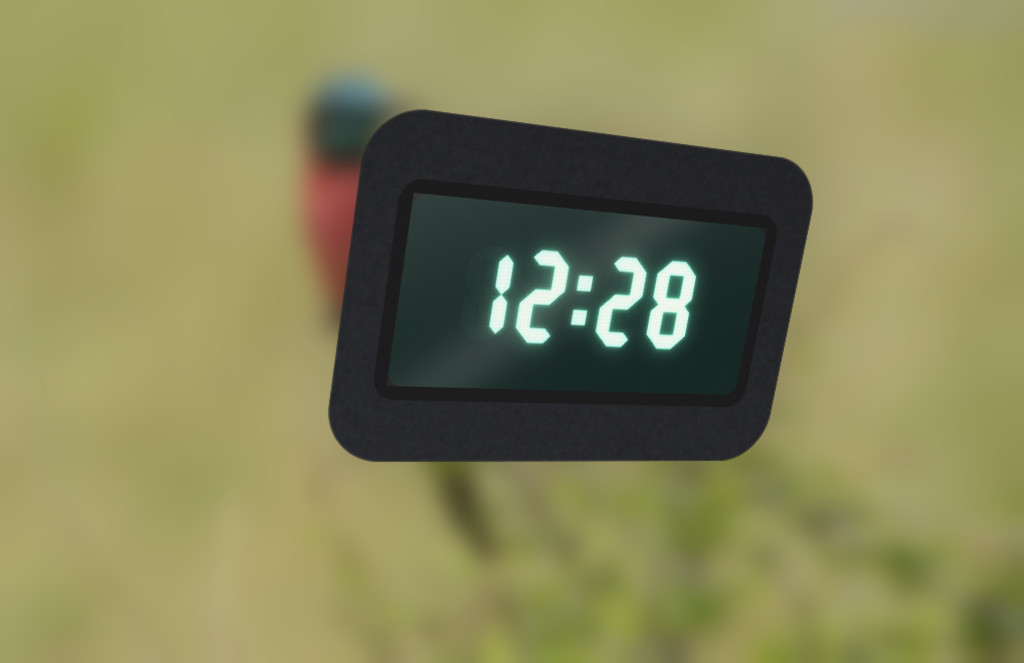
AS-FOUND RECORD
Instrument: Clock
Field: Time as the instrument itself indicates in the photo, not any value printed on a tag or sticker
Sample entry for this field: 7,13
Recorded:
12,28
